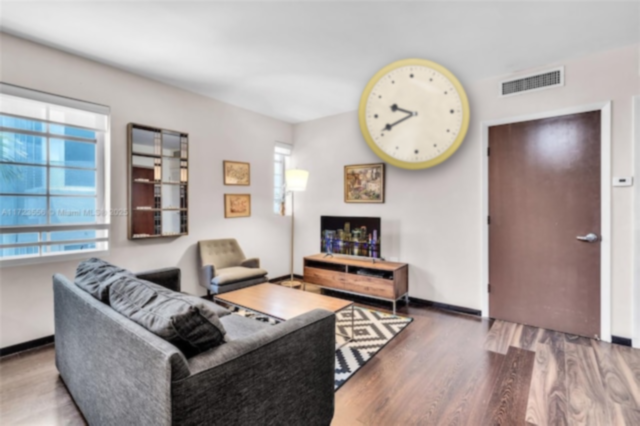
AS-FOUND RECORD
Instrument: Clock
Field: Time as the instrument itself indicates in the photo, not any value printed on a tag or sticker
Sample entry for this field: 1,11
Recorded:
9,41
